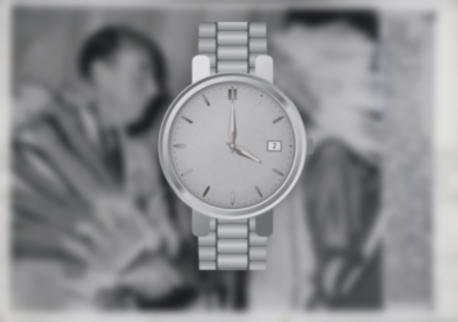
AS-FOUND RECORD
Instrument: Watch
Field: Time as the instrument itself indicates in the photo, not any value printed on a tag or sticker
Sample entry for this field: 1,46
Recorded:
4,00
